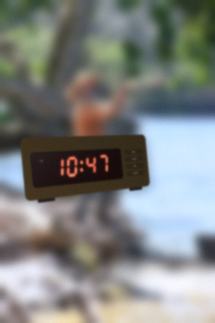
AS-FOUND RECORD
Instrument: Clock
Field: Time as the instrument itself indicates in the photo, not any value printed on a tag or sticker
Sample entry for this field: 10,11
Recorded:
10,47
